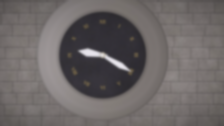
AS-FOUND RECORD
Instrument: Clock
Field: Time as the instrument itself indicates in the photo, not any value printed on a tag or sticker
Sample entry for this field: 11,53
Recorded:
9,20
